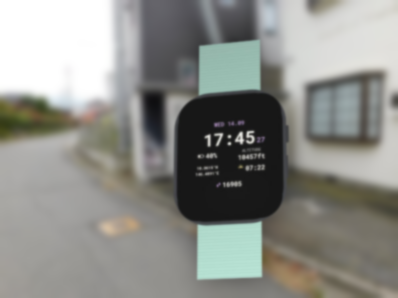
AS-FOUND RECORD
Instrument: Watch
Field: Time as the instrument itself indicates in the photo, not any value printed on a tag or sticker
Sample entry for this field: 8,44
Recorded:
17,45
